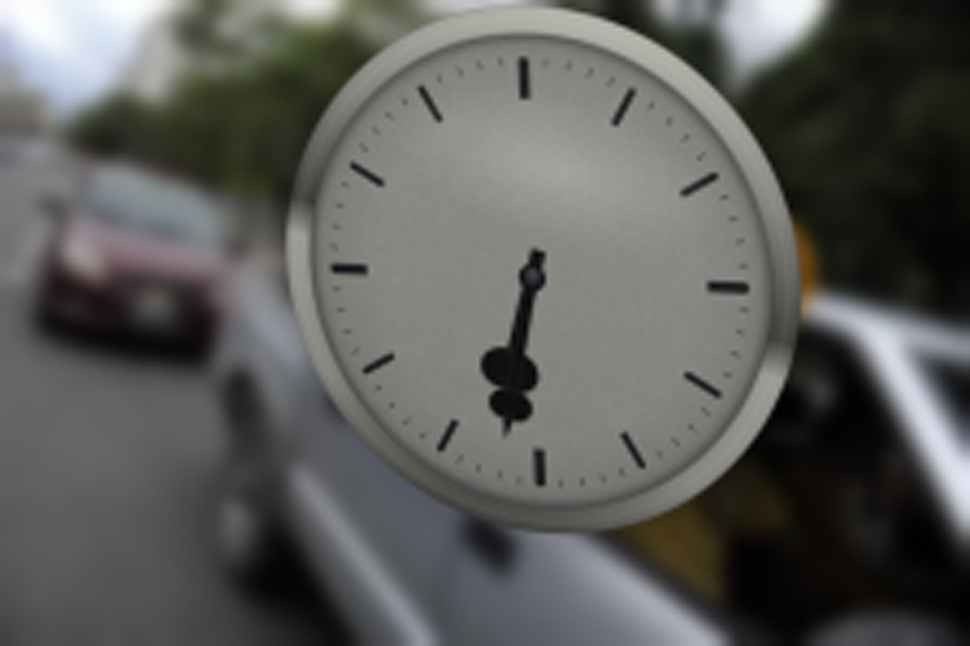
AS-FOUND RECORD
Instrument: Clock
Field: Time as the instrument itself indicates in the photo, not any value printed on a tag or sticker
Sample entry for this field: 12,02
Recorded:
6,32
